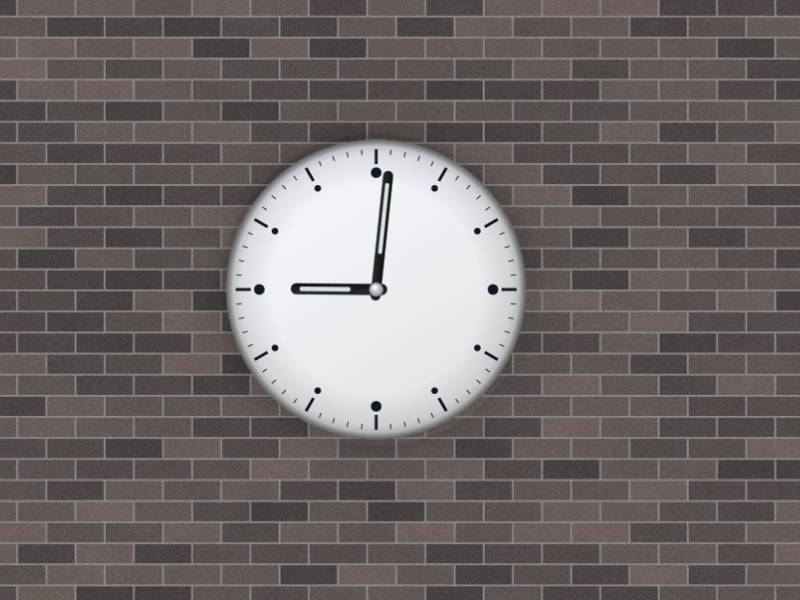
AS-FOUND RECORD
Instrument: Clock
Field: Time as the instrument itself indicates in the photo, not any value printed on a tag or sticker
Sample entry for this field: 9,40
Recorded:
9,01
